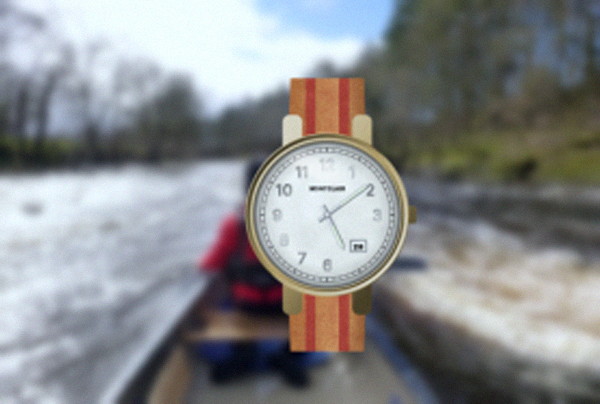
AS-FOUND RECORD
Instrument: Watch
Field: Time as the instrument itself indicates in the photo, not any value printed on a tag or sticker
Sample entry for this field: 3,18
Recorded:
5,09
